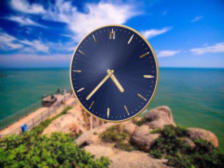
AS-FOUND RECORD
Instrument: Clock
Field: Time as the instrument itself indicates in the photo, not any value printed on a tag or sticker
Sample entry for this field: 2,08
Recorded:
4,37
